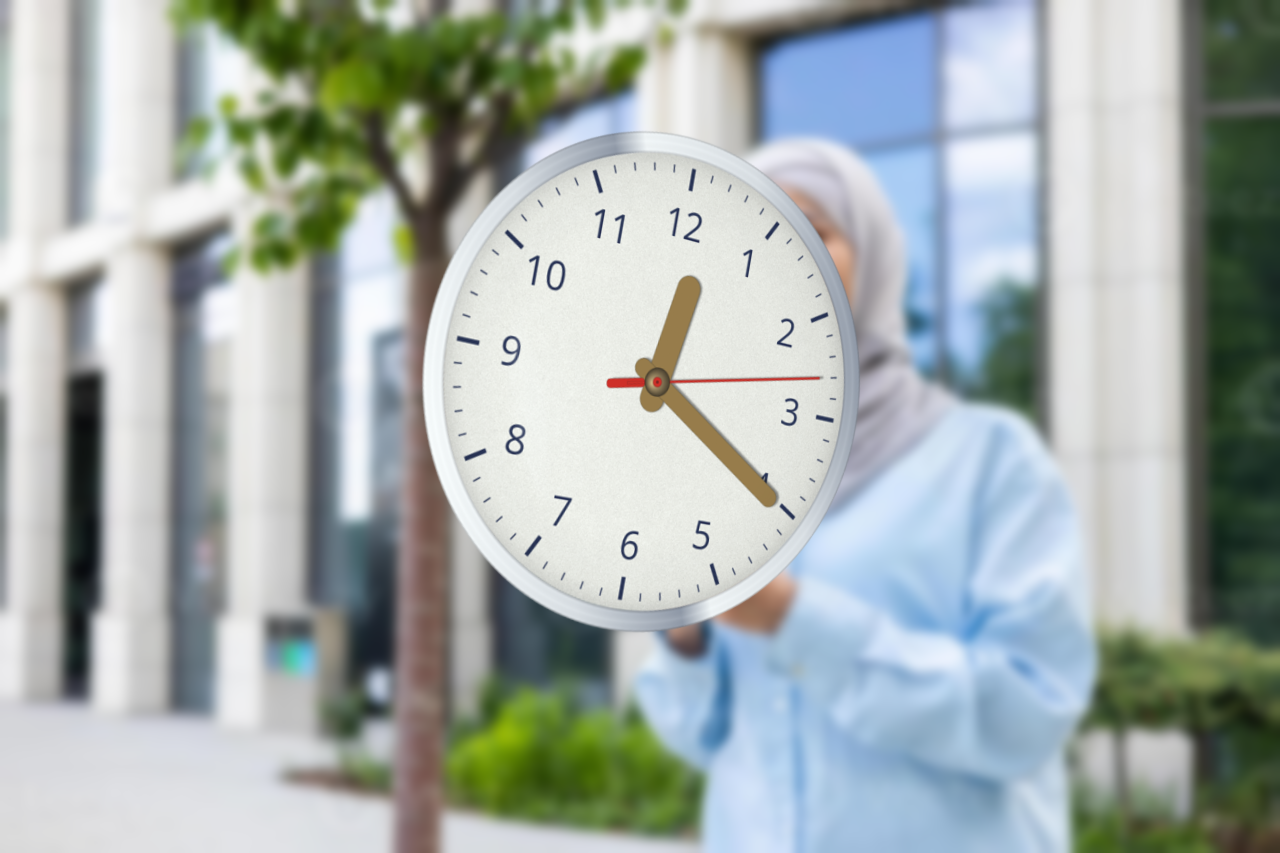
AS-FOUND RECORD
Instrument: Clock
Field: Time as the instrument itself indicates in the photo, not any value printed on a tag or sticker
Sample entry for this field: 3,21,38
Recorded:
12,20,13
